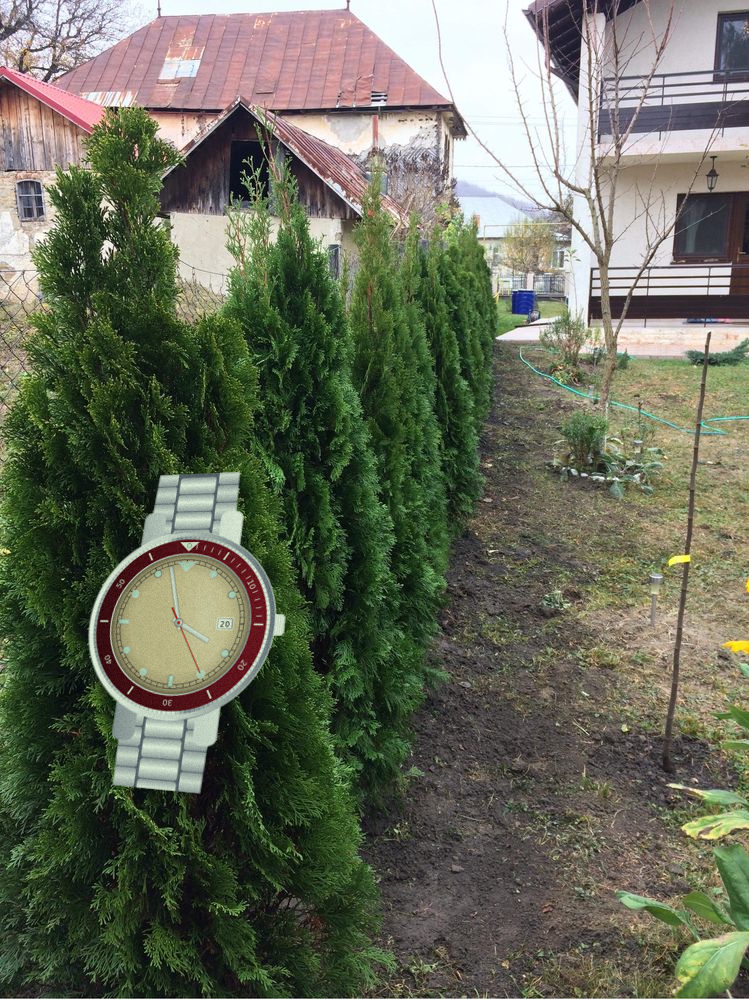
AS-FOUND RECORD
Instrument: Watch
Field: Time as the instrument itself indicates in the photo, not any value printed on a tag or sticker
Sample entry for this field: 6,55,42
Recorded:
3,57,25
